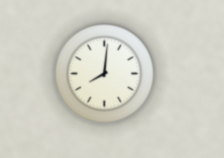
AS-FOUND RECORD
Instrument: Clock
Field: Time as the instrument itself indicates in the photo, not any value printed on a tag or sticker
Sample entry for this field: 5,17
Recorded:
8,01
